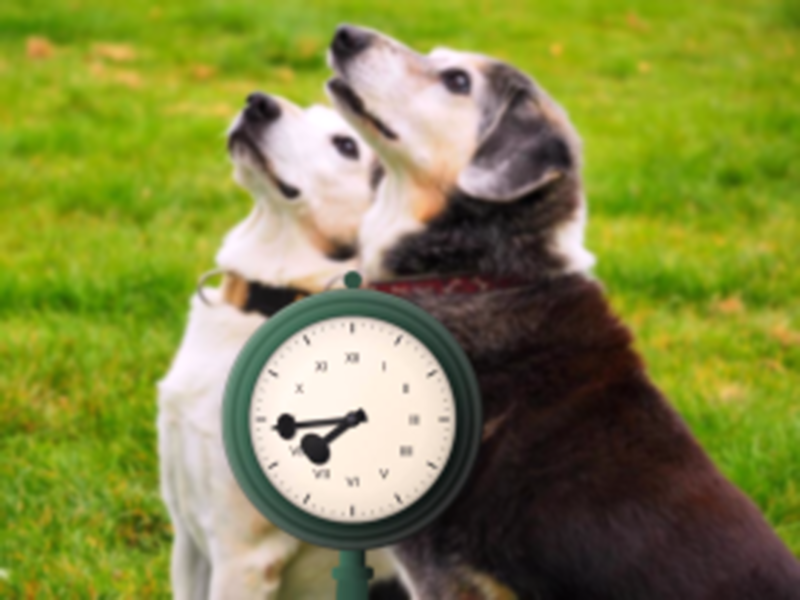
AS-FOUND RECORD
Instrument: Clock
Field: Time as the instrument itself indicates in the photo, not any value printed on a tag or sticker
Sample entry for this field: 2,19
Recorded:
7,44
